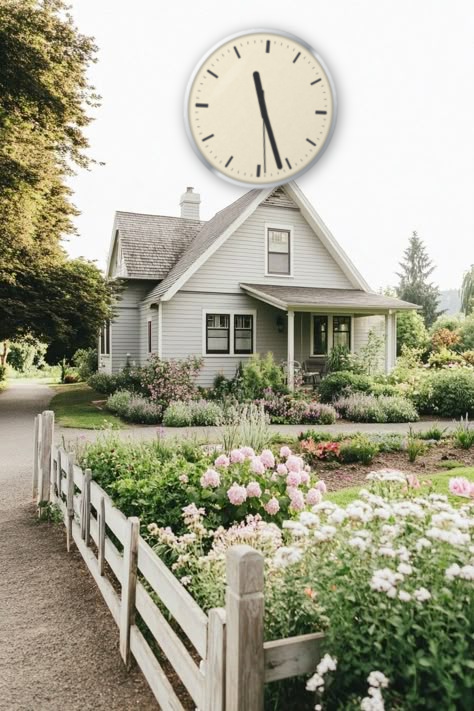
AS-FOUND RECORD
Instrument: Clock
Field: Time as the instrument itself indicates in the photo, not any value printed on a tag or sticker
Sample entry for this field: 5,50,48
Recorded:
11,26,29
